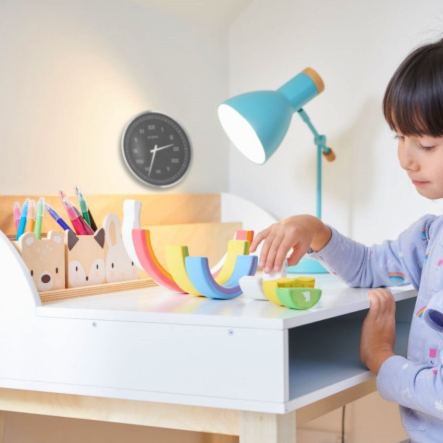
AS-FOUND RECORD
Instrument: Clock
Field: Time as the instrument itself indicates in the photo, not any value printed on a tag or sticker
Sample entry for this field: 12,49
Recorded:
2,34
